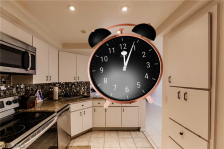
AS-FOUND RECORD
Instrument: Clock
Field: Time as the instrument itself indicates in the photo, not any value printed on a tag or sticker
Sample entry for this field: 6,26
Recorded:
12,04
